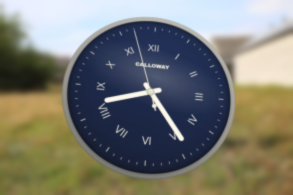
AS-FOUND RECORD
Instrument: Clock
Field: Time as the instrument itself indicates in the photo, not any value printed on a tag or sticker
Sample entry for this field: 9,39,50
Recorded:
8,23,57
